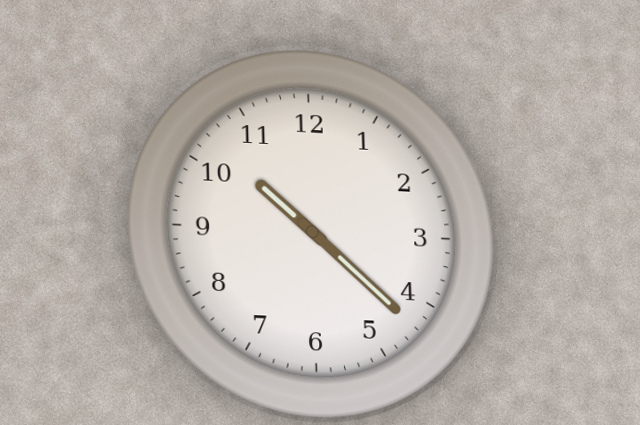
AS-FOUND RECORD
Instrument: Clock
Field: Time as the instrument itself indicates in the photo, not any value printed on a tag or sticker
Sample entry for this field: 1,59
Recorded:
10,22
